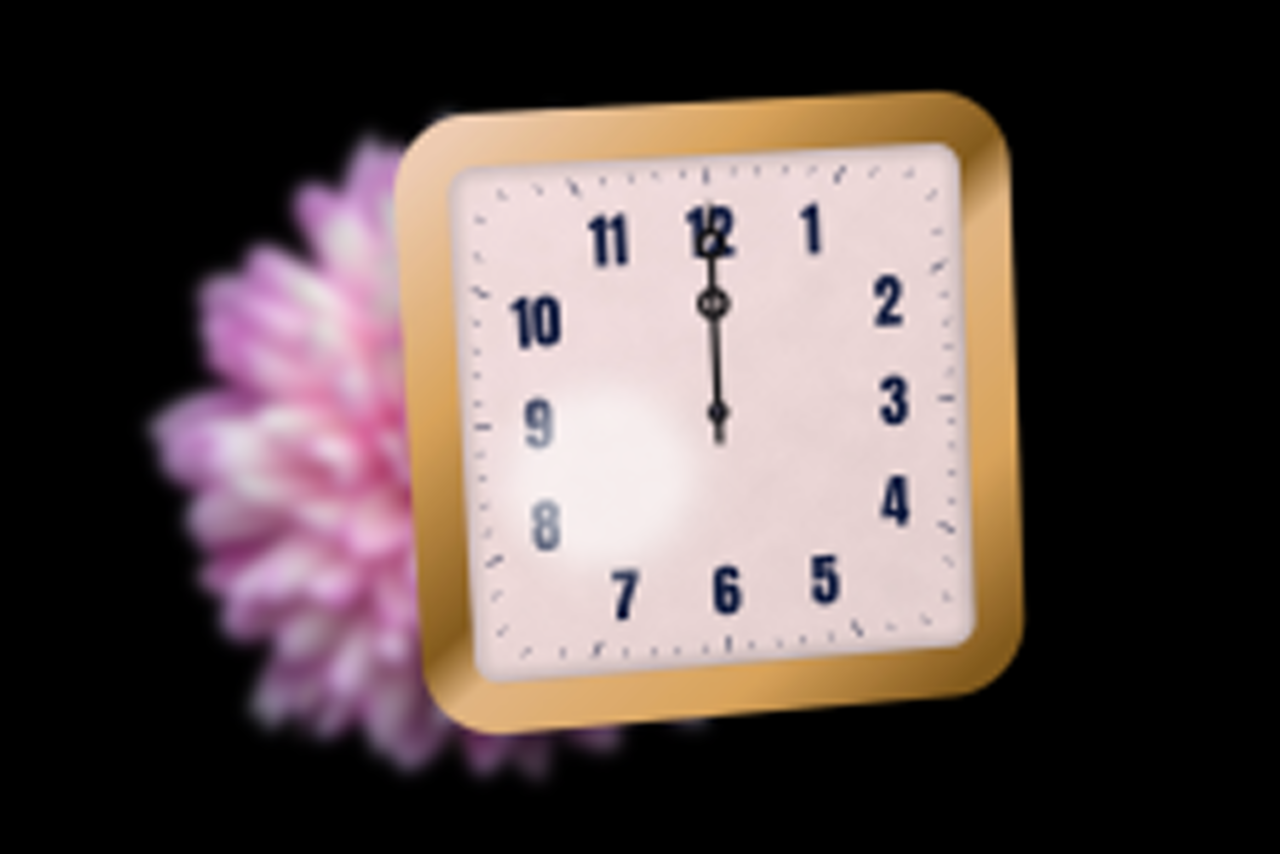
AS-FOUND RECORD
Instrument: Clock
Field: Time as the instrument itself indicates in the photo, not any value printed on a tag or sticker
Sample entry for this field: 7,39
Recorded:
12,00
